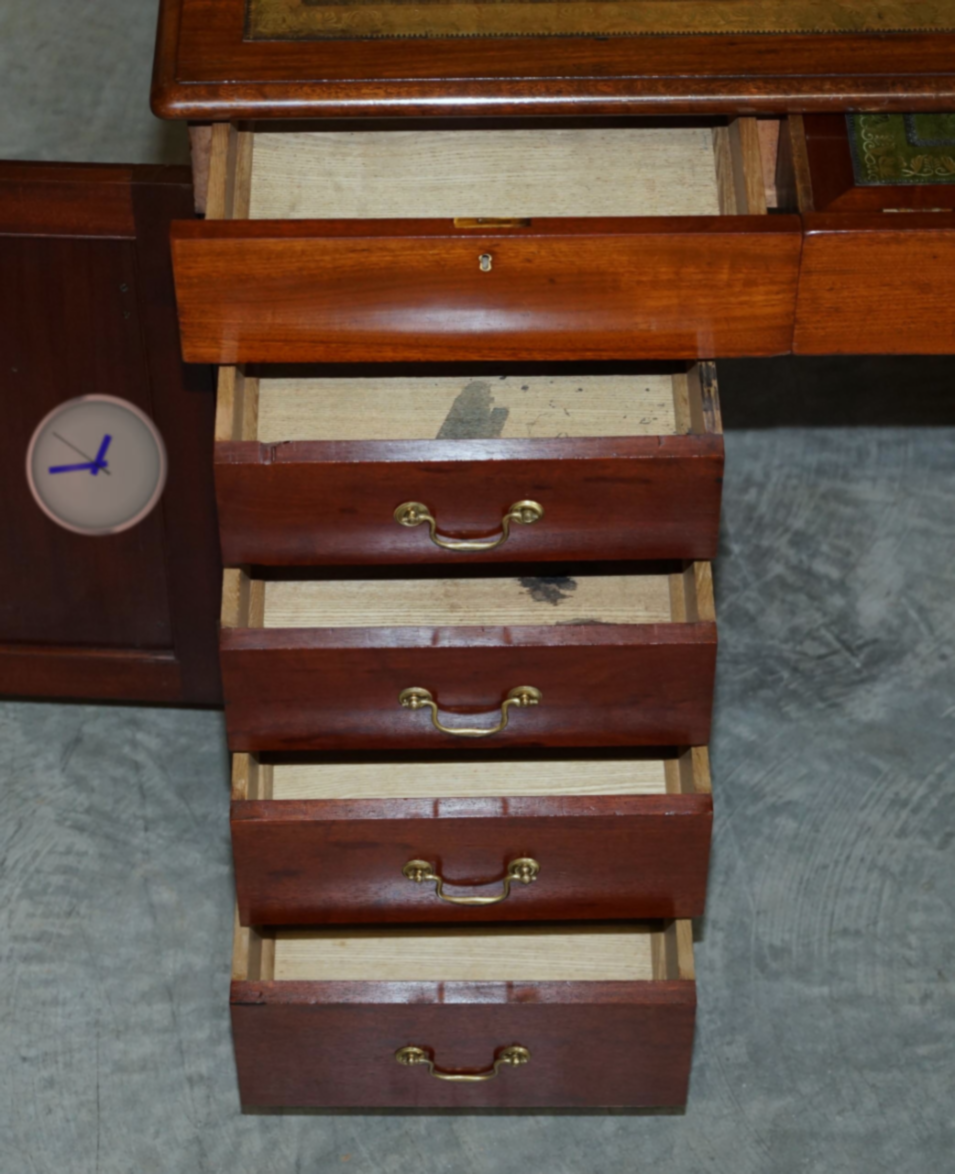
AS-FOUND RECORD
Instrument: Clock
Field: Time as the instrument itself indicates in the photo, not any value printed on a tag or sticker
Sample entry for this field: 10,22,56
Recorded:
12,43,51
